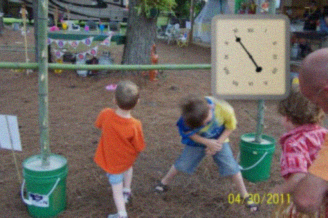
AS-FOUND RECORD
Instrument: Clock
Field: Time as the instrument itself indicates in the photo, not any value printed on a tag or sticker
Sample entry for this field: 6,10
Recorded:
4,54
